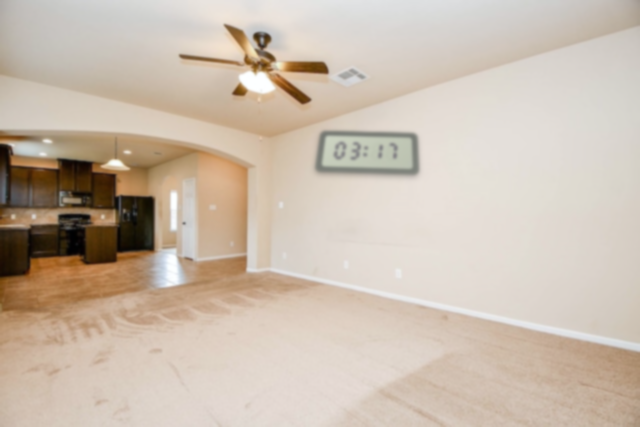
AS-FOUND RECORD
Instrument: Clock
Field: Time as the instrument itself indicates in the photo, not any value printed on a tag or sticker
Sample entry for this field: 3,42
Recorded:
3,17
